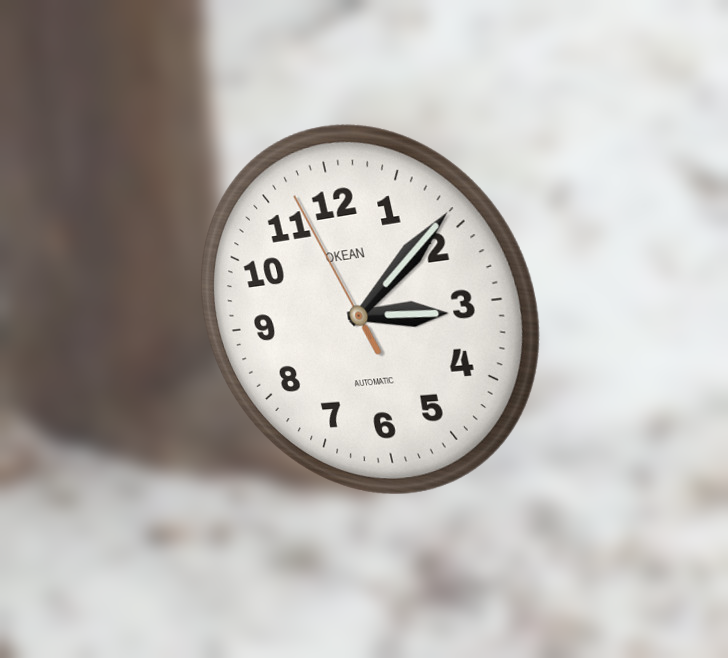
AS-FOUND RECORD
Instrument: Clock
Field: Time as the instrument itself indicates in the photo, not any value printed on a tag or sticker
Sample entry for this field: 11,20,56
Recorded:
3,08,57
